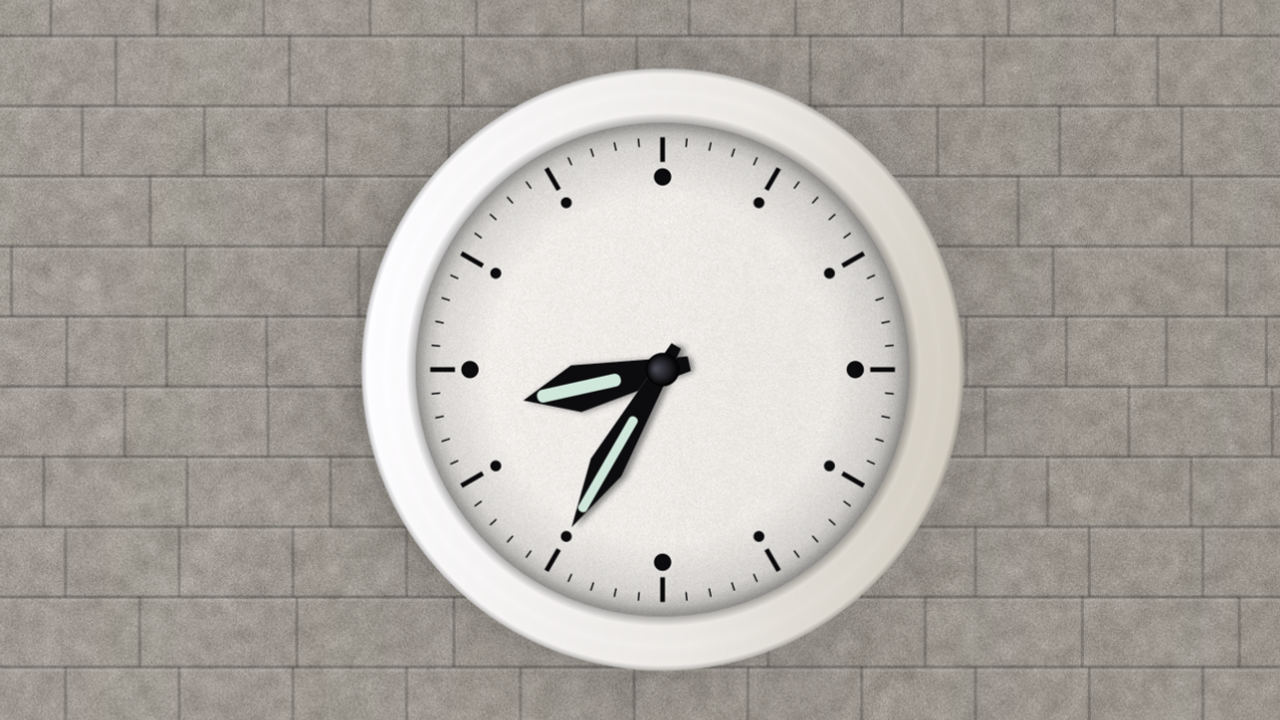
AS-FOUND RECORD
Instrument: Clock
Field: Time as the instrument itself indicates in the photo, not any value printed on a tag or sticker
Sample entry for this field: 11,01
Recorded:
8,35
